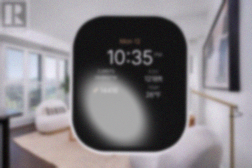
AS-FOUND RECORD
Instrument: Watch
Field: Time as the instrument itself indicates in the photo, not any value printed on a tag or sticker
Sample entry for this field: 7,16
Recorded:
10,35
